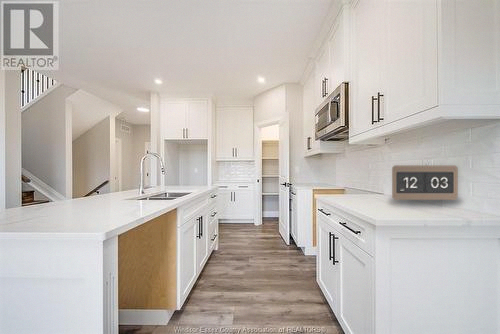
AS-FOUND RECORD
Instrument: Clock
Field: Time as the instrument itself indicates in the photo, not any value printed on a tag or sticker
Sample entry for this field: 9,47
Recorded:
12,03
